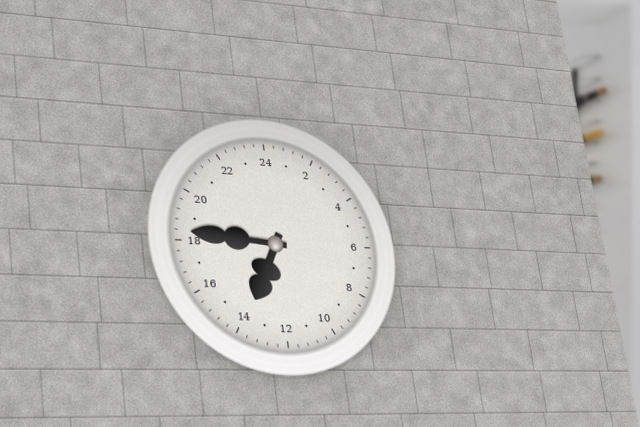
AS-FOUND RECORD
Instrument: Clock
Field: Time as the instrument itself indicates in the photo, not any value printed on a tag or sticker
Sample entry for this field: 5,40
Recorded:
13,46
